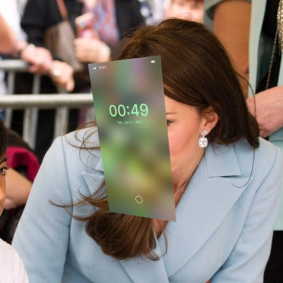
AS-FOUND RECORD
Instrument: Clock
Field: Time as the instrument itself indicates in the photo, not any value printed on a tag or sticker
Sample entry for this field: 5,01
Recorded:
0,49
